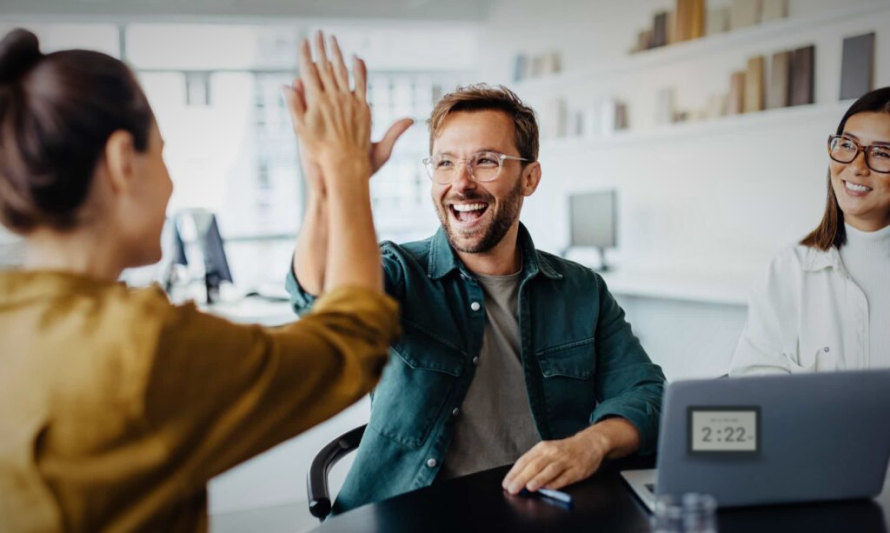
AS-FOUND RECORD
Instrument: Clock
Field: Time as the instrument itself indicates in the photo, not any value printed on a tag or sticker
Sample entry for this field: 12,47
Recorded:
2,22
